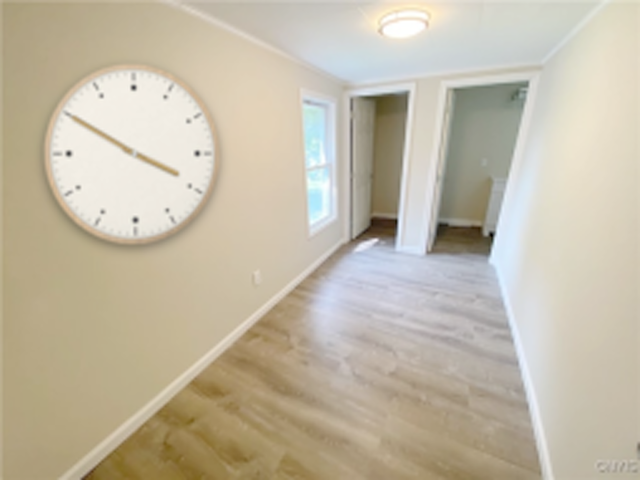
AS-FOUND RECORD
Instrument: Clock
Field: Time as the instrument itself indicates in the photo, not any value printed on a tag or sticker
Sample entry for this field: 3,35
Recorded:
3,50
